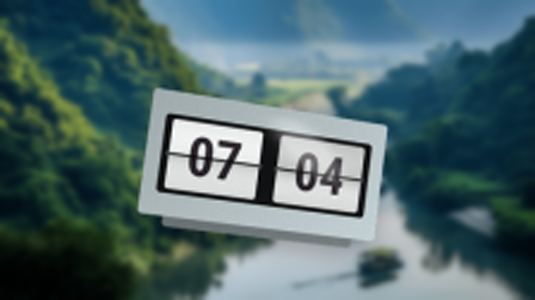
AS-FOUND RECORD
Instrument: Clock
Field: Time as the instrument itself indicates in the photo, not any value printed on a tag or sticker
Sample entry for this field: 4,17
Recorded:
7,04
